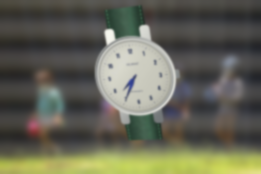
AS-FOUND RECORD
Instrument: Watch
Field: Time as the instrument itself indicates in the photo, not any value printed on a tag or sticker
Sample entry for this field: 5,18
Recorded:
7,35
